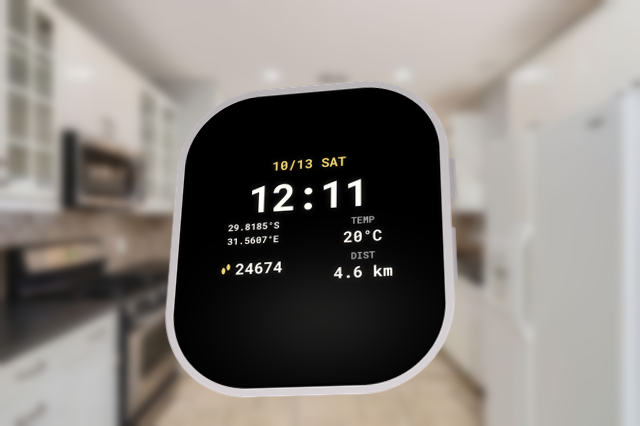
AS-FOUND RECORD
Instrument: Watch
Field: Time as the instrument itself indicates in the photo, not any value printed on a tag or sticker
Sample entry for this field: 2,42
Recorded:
12,11
